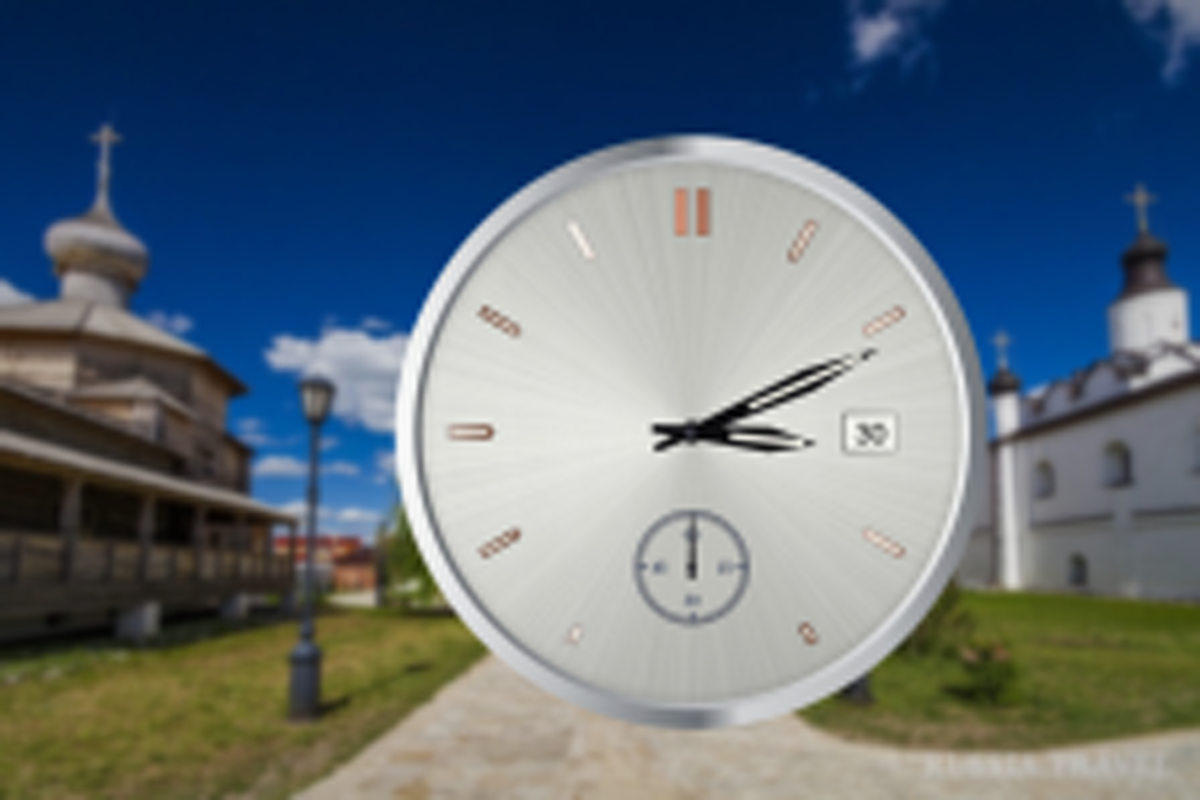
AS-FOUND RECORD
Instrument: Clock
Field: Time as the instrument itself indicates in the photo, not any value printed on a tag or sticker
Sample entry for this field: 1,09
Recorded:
3,11
